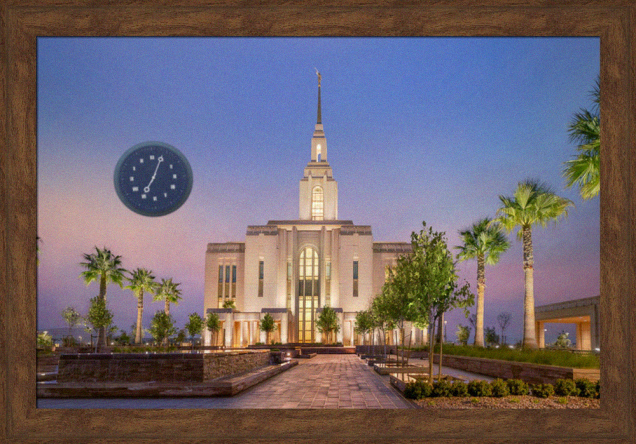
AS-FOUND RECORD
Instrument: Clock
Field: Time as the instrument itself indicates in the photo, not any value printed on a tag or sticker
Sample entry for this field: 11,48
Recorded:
7,04
